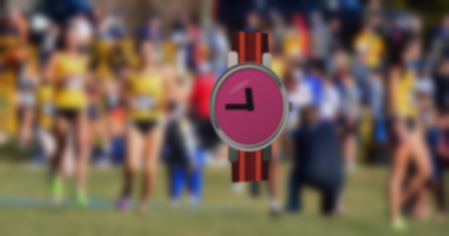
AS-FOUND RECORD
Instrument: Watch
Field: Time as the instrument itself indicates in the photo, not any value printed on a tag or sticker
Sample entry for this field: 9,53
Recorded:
11,45
